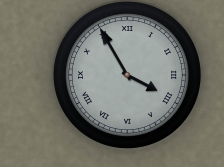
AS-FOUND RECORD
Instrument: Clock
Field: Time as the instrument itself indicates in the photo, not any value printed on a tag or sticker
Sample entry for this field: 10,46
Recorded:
3,55
